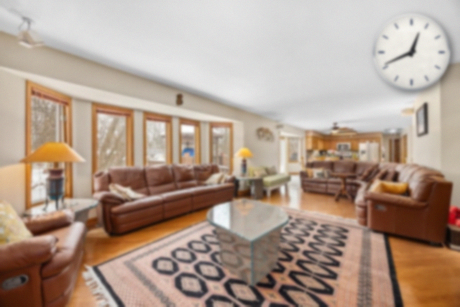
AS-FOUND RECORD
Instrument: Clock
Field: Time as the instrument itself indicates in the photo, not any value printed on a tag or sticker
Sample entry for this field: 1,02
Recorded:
12,41
